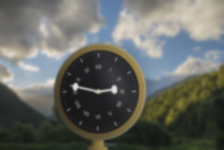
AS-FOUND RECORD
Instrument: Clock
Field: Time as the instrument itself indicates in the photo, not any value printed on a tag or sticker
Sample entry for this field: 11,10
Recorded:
2,47
